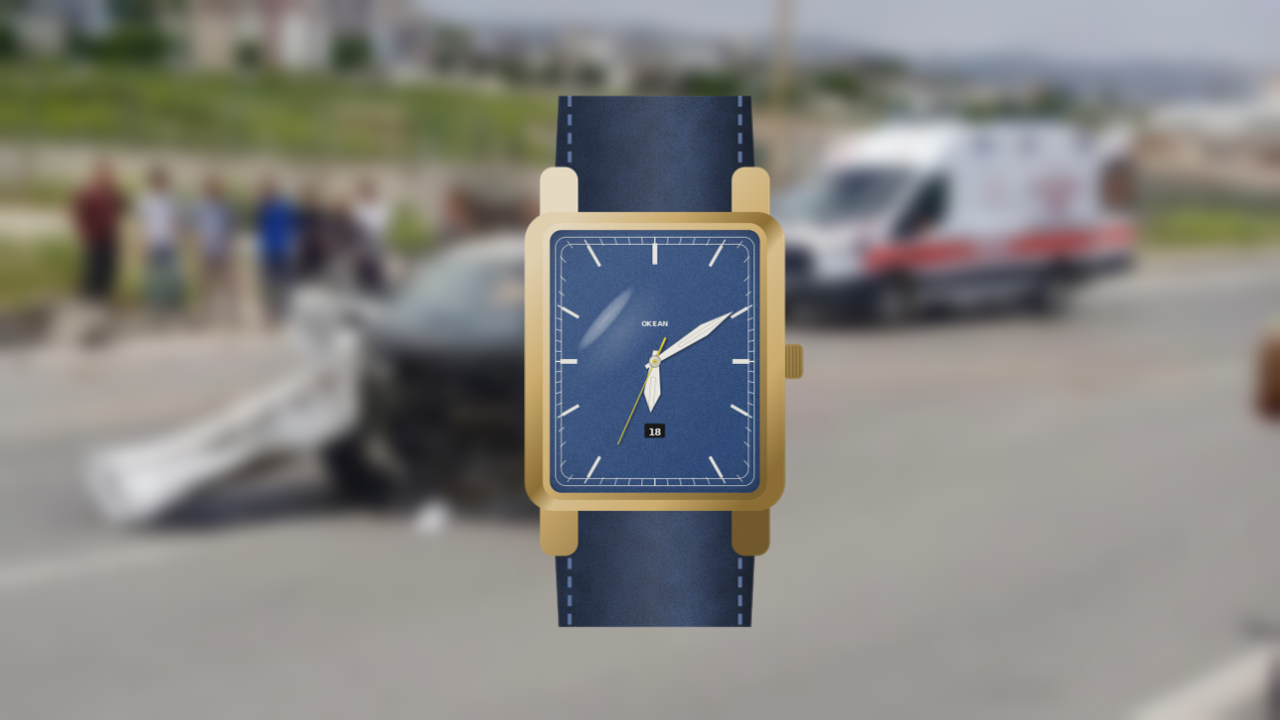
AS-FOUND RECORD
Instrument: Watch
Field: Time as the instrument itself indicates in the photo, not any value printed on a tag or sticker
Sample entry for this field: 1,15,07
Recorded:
6,09,34
